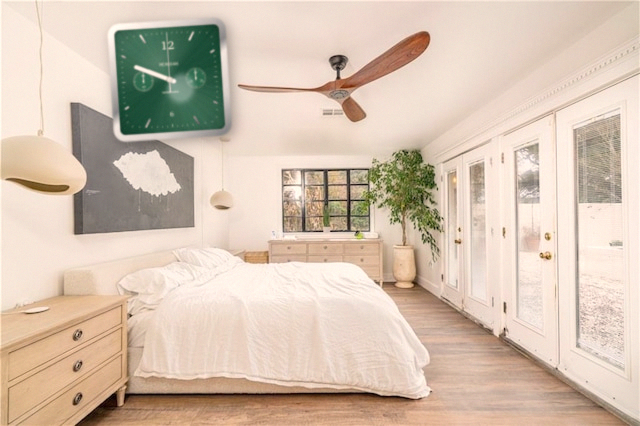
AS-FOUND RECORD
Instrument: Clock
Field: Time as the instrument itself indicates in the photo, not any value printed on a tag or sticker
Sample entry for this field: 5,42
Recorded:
9,49
